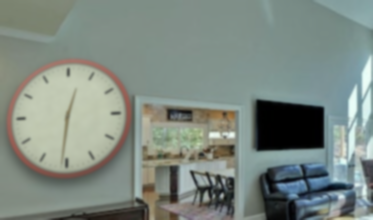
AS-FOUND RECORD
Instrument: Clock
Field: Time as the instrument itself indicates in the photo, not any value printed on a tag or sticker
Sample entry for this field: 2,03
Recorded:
12,31
